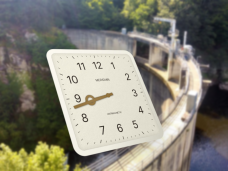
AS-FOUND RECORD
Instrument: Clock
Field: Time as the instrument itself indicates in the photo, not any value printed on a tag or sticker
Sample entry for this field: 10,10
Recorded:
8,43
